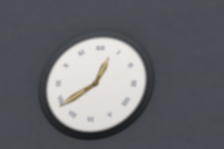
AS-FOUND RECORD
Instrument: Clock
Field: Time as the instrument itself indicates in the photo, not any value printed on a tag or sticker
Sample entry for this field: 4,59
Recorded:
12,39
